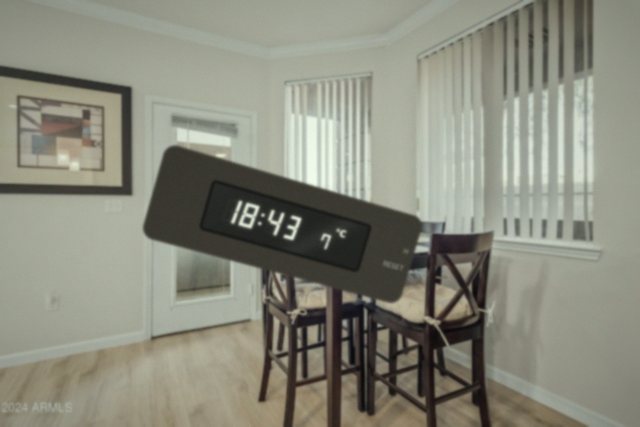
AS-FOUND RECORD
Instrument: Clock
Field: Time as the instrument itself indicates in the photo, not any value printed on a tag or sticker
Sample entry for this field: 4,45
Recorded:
18,43
